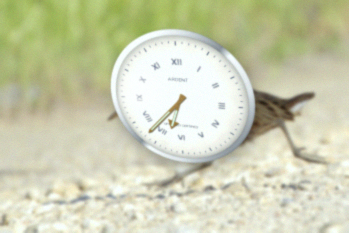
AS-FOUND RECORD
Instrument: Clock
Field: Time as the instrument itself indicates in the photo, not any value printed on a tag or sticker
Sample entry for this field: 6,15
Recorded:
6,37
